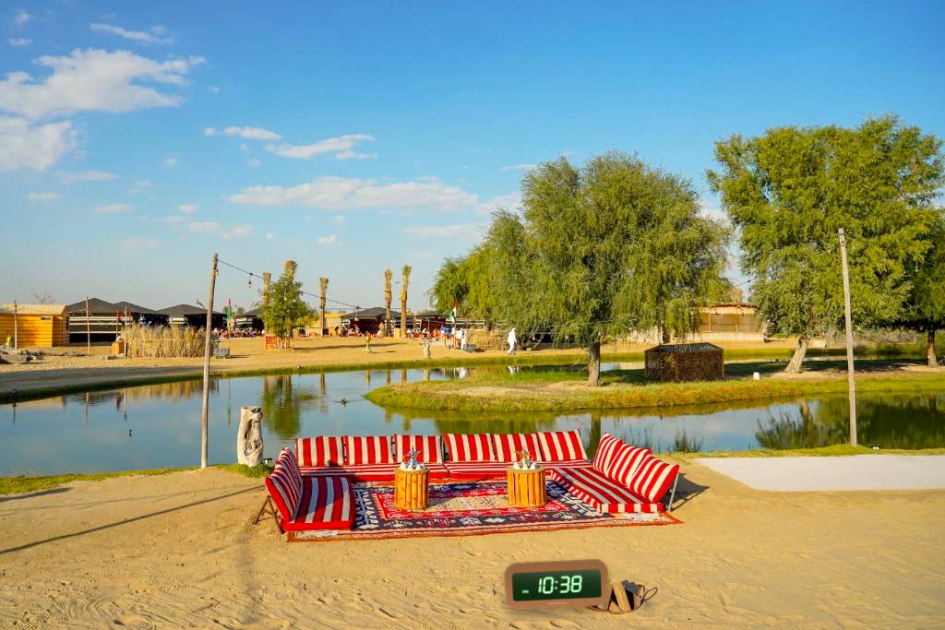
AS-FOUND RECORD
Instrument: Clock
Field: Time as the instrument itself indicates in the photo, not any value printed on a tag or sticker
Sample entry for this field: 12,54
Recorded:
10,38
